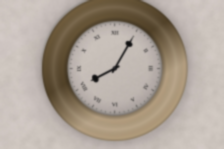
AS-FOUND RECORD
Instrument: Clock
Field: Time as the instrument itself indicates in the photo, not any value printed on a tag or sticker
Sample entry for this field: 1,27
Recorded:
8,05
